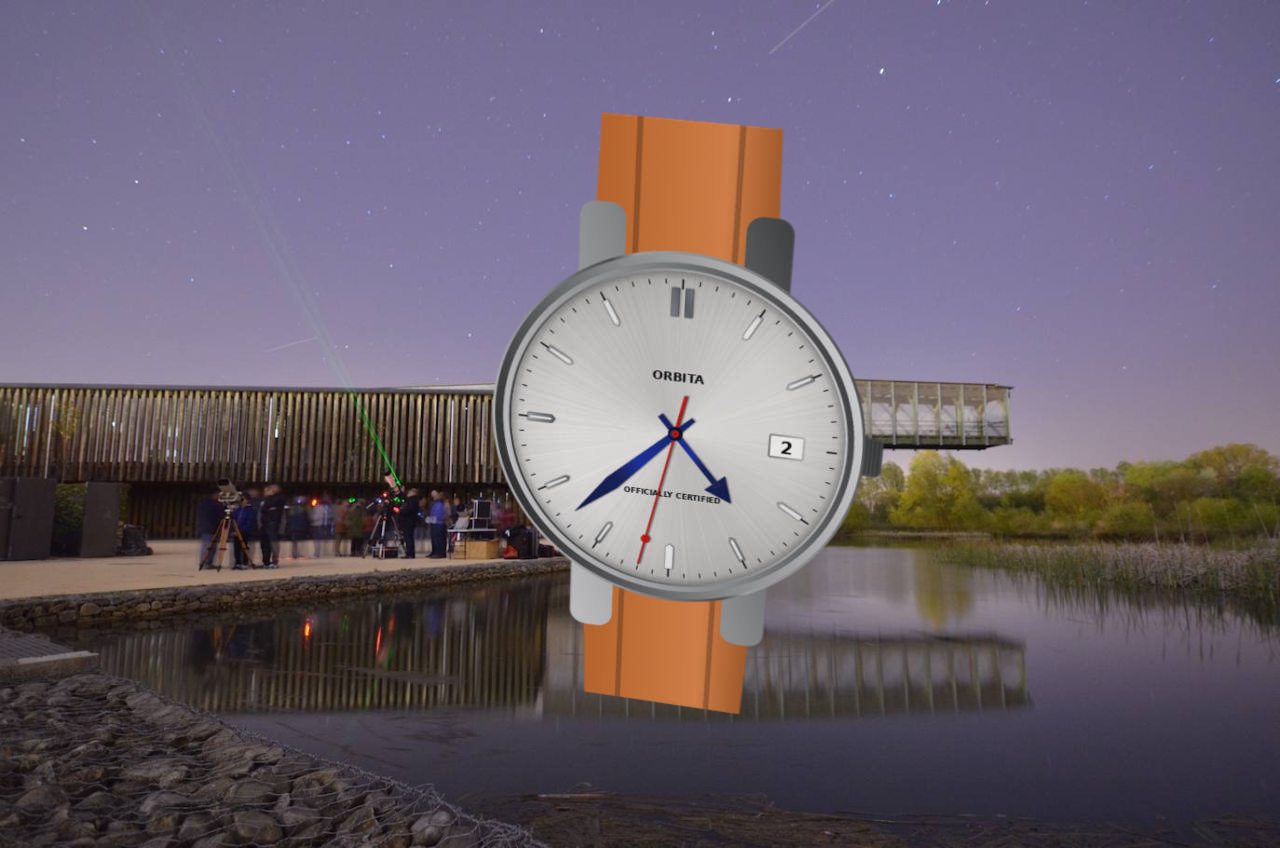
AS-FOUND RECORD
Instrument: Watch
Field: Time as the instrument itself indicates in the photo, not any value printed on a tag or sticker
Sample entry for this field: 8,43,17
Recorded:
4,37,32
